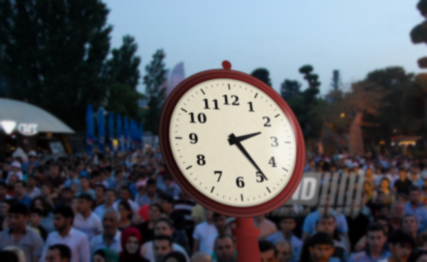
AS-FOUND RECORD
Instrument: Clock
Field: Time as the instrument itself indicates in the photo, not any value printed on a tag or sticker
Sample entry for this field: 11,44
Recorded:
2,24
